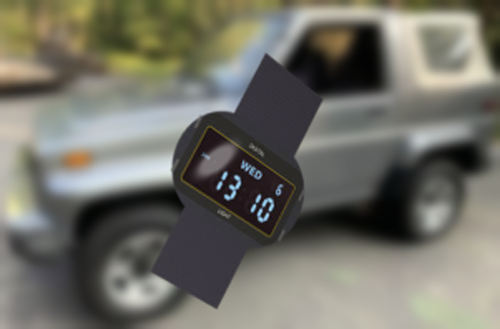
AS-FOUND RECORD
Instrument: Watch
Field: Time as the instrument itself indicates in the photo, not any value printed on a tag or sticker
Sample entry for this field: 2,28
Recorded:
13,10
